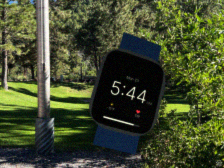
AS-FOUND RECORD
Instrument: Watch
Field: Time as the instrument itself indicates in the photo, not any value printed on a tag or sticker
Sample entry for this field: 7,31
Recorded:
5,44
